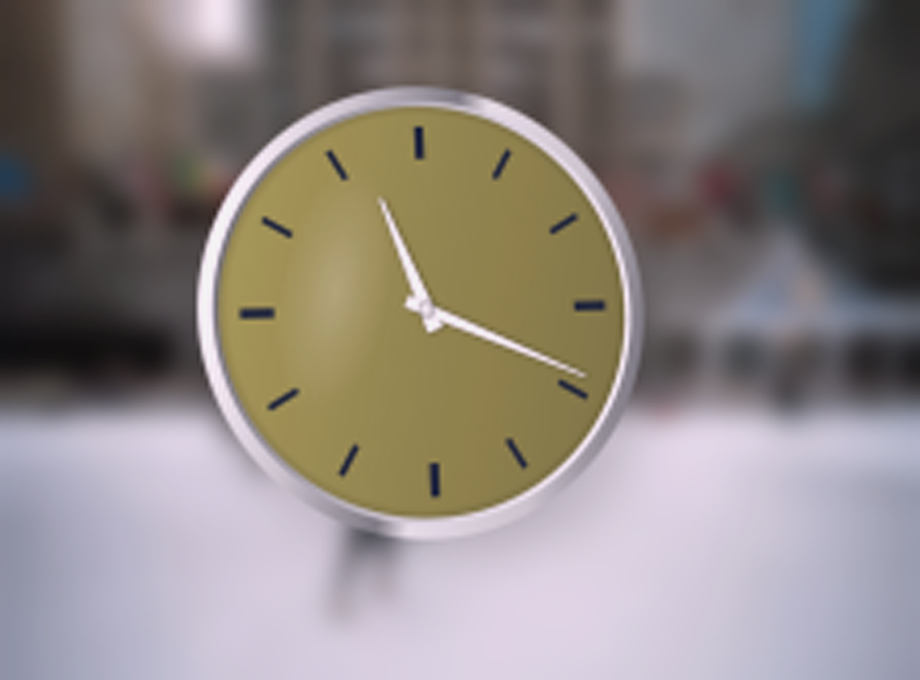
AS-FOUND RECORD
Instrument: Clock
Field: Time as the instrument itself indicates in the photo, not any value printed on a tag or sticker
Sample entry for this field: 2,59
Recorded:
11,19
